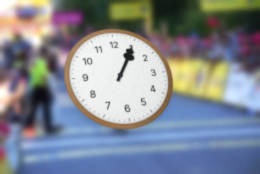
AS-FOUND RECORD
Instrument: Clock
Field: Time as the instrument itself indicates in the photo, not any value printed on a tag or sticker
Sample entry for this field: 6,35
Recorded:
1,05
